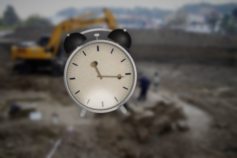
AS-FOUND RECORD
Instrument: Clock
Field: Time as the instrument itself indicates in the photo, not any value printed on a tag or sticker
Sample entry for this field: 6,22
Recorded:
11,16
